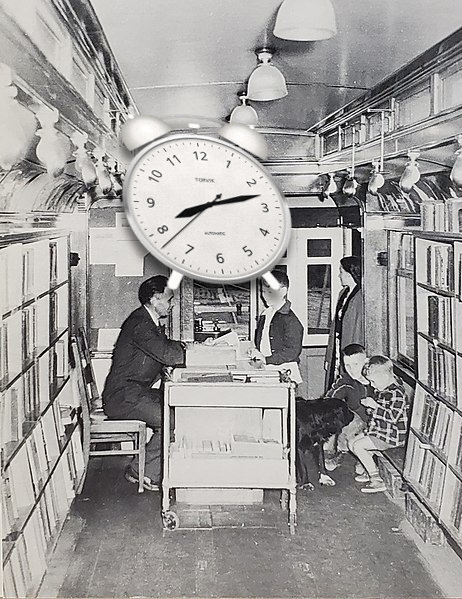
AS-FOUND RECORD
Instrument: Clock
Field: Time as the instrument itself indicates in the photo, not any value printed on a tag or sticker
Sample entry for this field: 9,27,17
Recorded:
8,12,38
